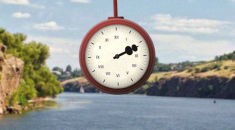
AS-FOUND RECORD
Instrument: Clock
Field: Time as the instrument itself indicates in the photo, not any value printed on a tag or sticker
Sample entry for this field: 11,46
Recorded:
2,11
